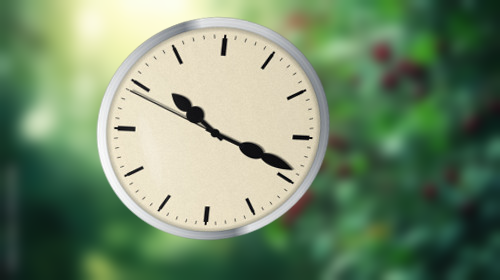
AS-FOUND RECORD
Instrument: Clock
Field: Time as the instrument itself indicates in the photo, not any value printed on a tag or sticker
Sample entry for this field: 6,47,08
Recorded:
10,18,49
